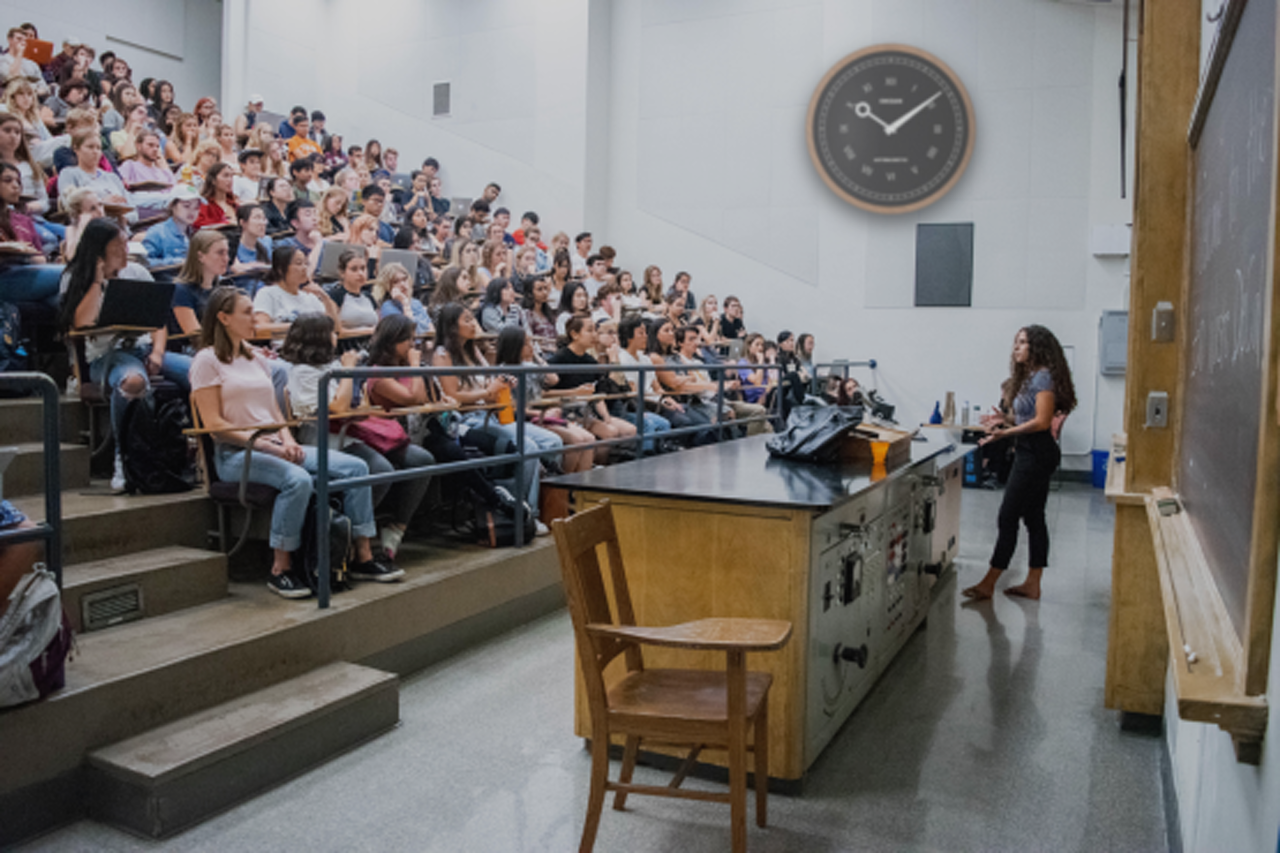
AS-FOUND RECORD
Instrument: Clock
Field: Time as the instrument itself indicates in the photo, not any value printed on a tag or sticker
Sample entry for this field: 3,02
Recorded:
10,09
